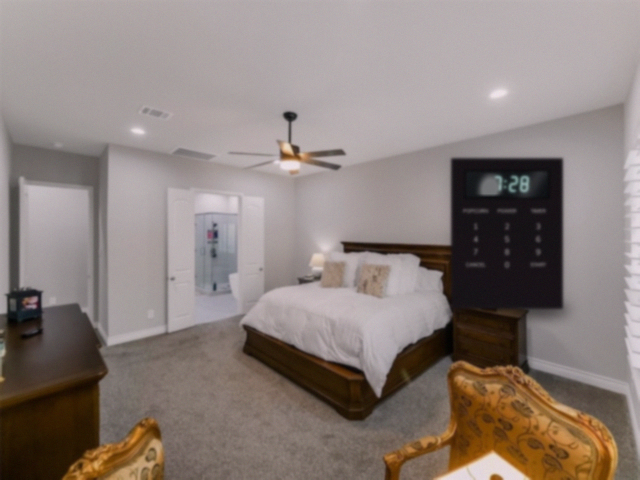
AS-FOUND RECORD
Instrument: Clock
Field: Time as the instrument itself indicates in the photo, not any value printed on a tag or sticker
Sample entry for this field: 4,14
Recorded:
7,28
